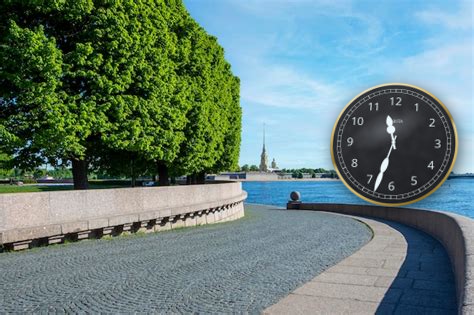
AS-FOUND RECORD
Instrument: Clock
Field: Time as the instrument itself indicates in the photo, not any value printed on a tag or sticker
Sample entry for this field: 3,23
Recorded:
11,33
